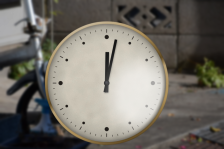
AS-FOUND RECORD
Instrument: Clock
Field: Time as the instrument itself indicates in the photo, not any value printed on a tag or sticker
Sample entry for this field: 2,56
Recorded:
12,02
